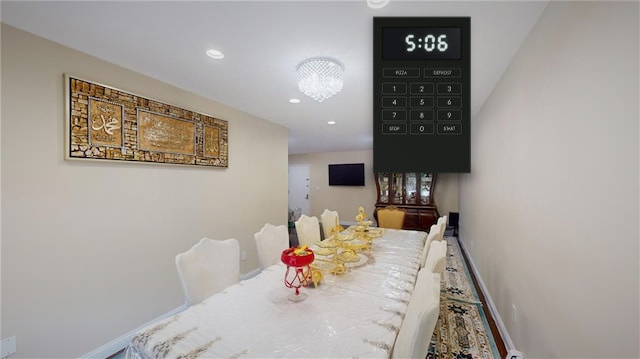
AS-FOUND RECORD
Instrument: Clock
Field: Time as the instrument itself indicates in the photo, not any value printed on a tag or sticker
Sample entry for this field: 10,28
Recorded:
5,06
